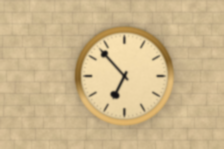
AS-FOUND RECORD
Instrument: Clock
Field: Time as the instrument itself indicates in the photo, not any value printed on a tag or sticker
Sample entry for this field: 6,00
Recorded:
6,53
